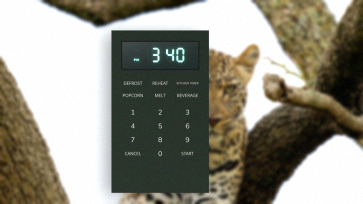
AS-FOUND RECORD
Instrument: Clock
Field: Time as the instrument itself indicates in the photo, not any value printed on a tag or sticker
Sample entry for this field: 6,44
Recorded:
3,40
